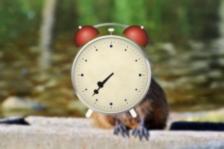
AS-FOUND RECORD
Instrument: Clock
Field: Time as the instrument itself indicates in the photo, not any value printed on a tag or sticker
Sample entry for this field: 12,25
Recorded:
7,37
